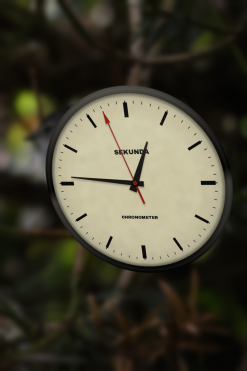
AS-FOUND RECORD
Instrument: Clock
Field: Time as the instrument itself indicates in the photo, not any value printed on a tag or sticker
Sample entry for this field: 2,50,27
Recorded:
12,45,57
